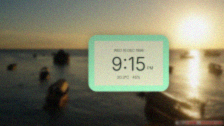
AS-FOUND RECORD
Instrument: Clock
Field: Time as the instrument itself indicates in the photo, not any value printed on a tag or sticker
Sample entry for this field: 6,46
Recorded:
9,15
